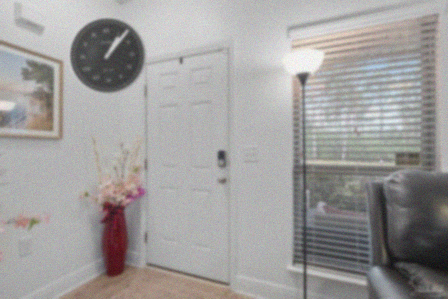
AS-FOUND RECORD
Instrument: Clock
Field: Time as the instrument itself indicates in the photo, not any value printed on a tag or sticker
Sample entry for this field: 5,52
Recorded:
1,07
